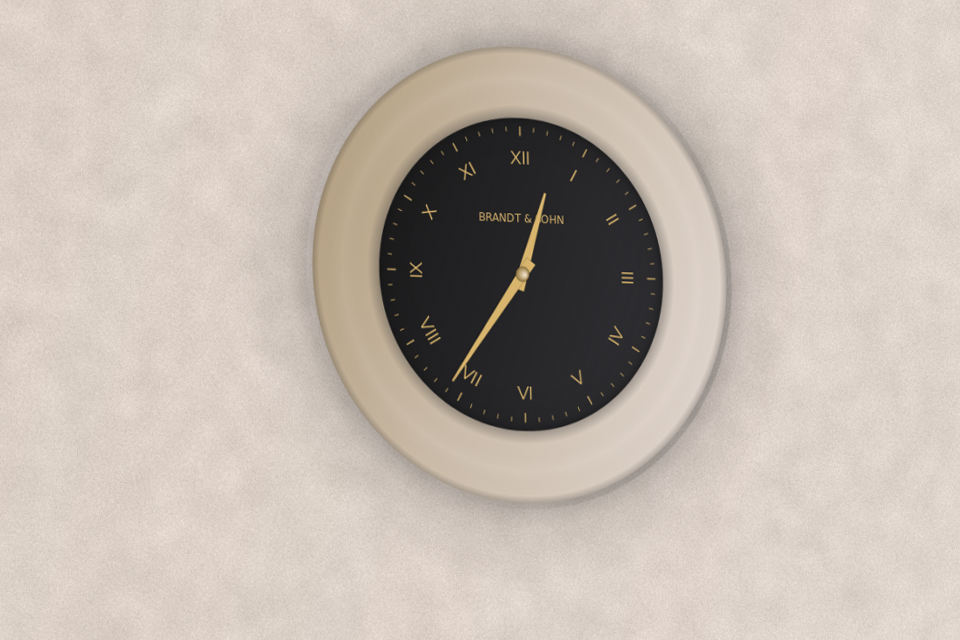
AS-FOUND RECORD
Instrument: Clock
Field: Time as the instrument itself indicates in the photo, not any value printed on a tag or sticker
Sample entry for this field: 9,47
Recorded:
12,36
